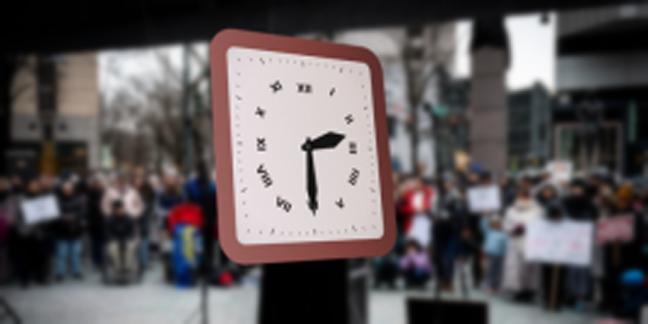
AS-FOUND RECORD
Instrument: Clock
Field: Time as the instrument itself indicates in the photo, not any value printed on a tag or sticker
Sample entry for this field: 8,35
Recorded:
2,30
